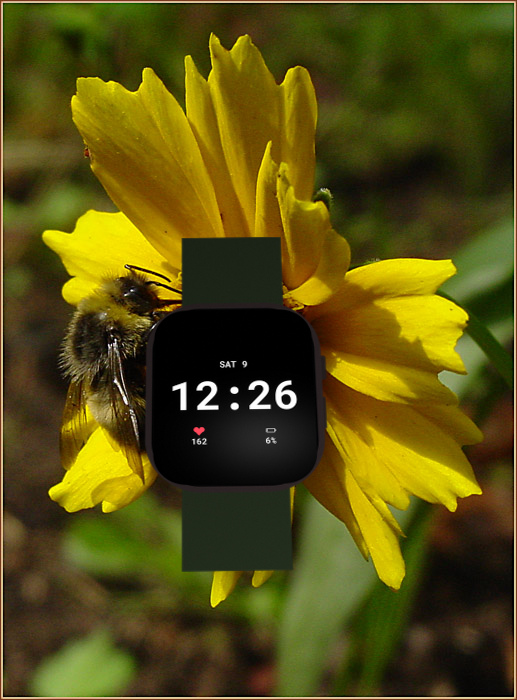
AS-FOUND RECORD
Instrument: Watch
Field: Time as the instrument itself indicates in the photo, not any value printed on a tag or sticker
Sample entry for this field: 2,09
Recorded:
12,26
